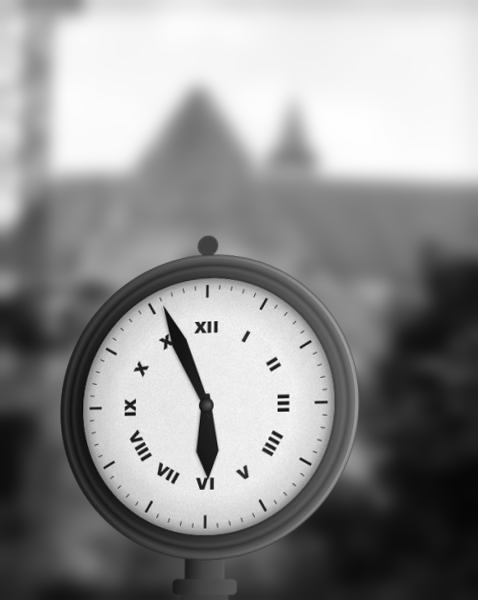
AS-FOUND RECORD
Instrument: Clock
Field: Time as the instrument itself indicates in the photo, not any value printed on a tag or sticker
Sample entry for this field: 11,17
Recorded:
5,56
